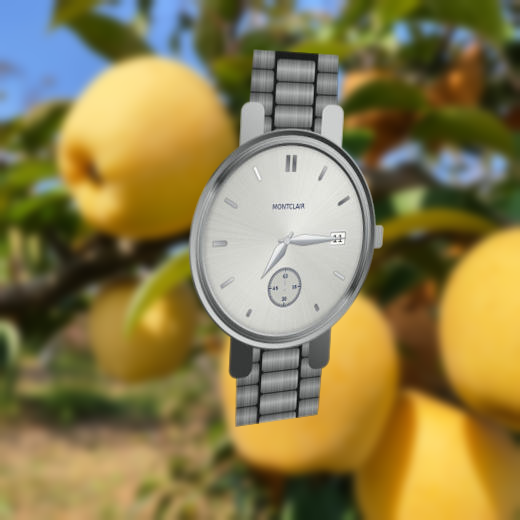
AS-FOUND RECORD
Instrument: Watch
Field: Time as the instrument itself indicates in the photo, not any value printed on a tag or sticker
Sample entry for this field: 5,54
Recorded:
7,15
